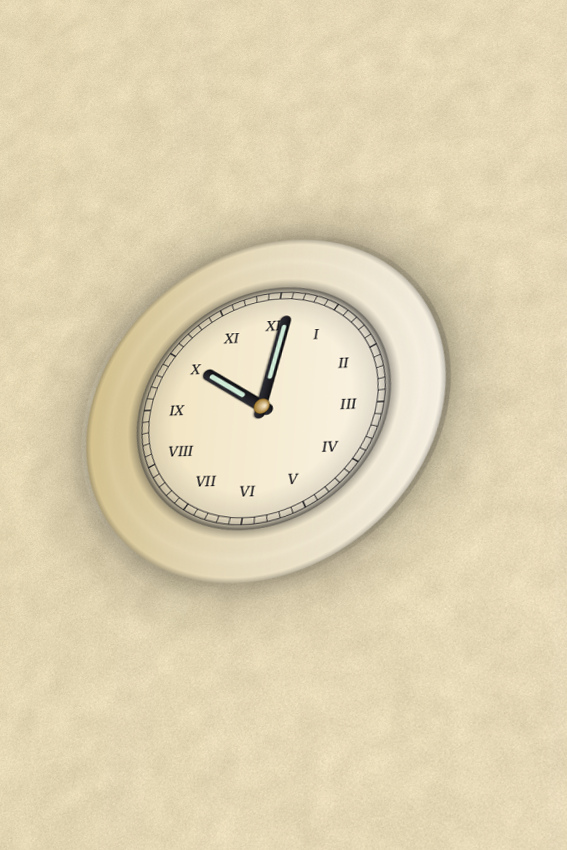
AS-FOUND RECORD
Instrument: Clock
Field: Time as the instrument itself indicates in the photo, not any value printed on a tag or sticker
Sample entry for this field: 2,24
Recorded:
10,01
